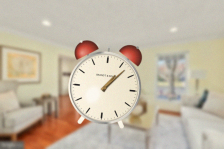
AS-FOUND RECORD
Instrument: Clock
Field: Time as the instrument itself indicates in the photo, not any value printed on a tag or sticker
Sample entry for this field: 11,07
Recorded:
1,07
